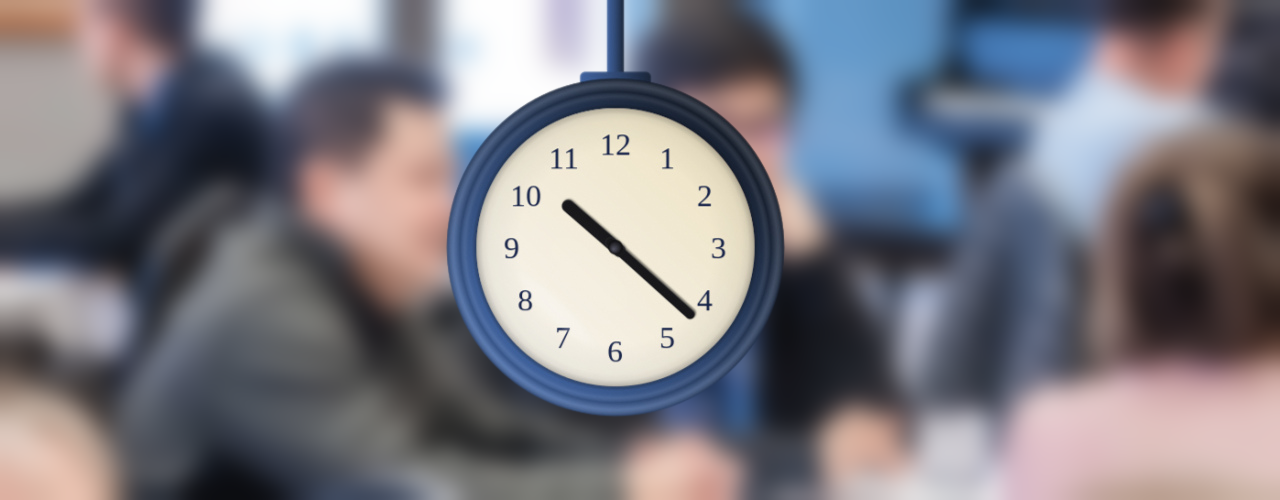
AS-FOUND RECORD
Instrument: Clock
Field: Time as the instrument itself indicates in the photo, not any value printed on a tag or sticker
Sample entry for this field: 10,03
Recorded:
10,22
